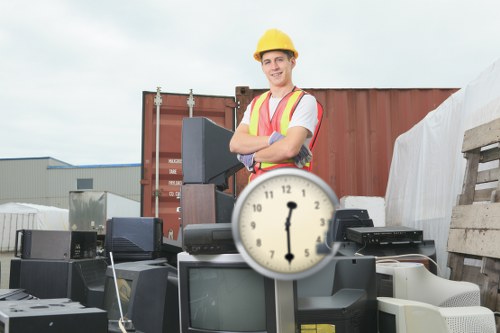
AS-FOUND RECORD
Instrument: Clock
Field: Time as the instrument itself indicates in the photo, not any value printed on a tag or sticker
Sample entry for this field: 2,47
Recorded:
12,30
